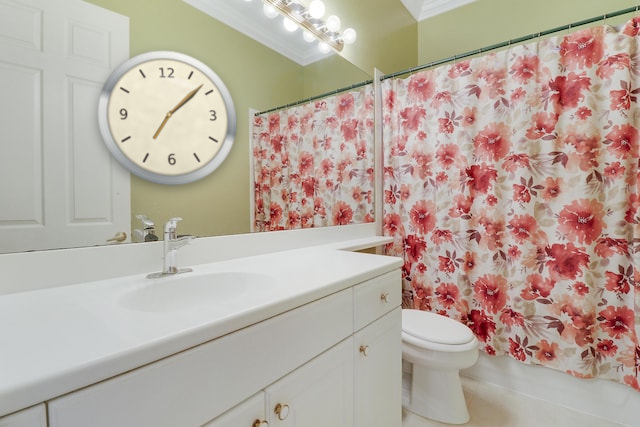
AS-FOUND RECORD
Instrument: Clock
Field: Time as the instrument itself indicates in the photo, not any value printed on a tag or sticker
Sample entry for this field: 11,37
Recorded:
7,08
